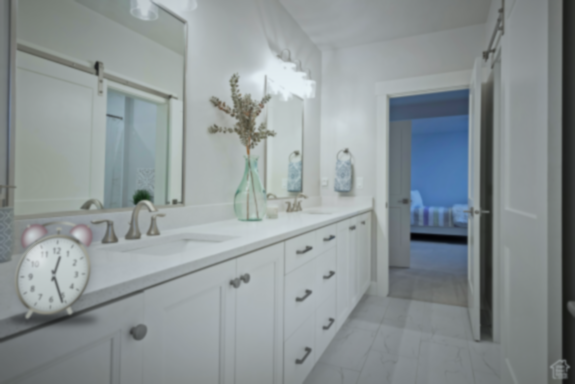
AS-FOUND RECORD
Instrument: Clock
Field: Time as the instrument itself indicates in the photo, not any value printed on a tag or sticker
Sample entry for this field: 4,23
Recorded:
12,26
